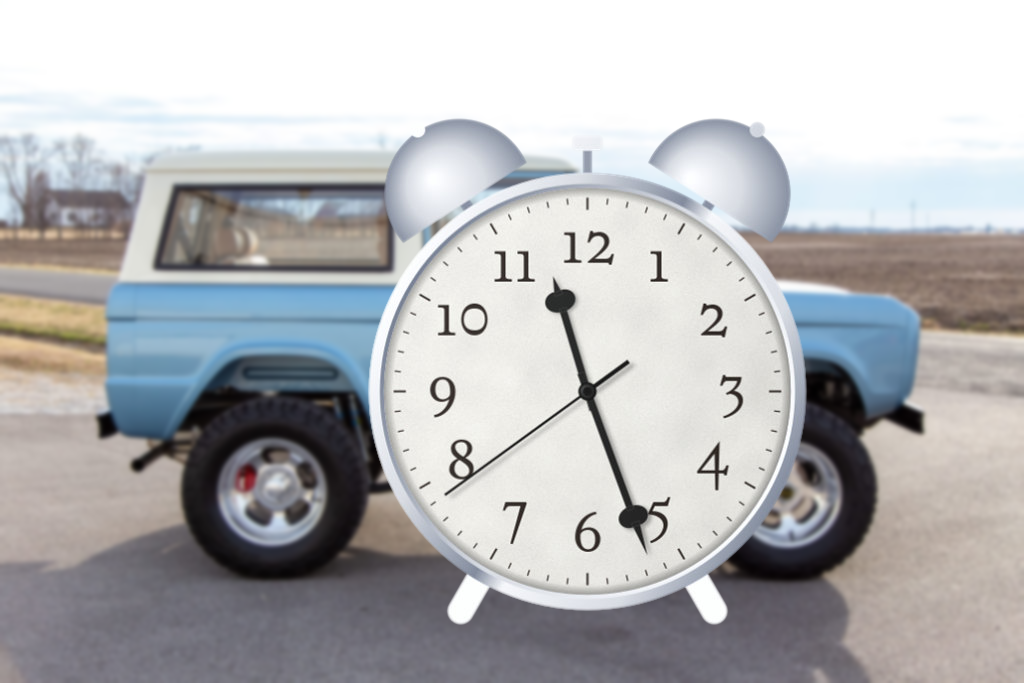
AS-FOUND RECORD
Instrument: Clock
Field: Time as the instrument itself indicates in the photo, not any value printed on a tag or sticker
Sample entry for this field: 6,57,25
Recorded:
11,26,39
